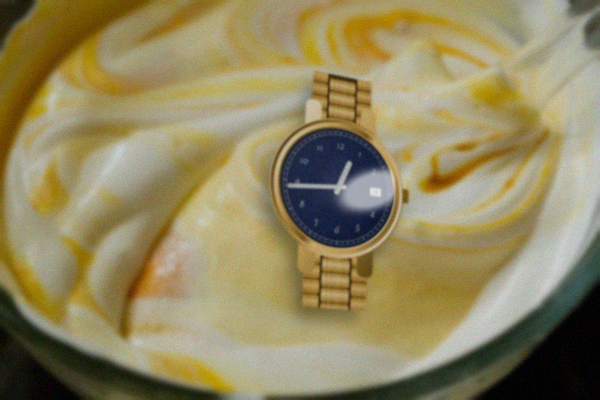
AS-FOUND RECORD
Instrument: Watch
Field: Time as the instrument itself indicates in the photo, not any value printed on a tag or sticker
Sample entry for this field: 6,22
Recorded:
12,44
